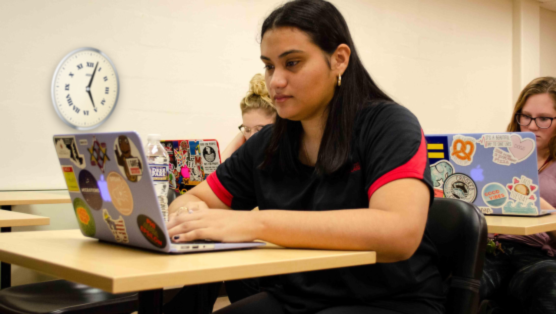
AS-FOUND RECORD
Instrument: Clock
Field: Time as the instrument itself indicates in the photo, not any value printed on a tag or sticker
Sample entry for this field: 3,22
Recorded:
5,03
